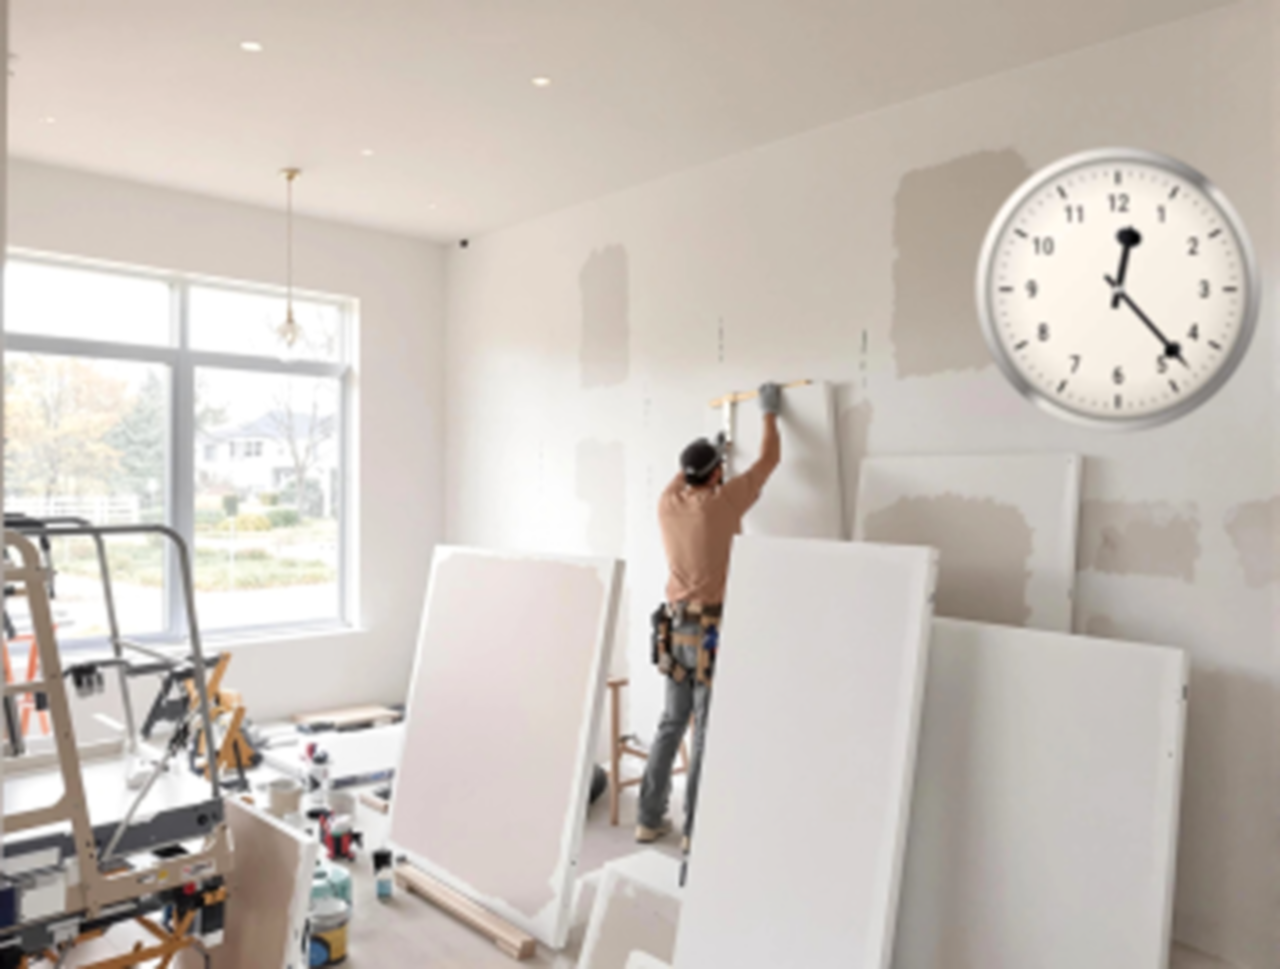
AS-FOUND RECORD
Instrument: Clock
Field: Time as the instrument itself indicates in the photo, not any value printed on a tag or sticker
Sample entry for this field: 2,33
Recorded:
12,23
